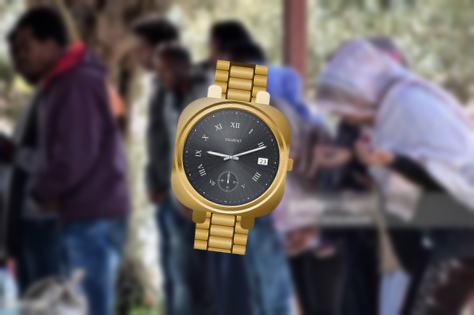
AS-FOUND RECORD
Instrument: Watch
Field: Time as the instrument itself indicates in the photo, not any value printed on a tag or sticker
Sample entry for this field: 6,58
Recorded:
9,11
